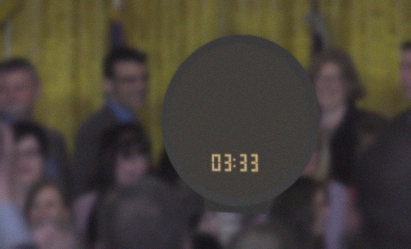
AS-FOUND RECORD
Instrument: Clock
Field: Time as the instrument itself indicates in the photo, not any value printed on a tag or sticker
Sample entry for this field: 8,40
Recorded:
3,33
